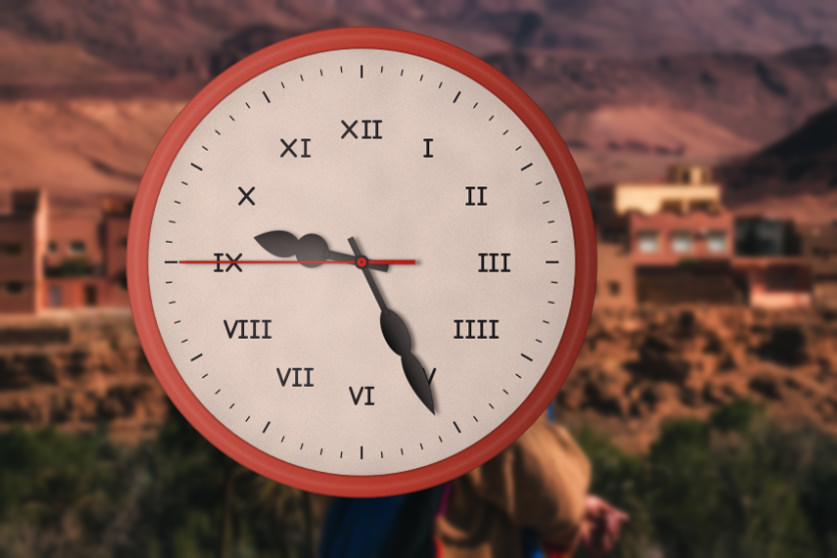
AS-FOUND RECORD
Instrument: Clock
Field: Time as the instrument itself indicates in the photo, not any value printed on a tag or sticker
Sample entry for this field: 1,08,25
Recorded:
9,25,45
